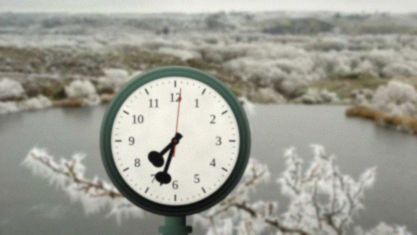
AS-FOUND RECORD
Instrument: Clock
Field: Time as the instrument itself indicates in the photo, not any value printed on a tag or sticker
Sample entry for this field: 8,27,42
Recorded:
7,33,01
